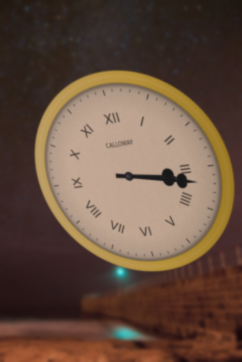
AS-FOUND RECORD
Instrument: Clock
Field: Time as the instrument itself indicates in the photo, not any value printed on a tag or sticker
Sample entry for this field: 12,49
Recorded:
3,17
